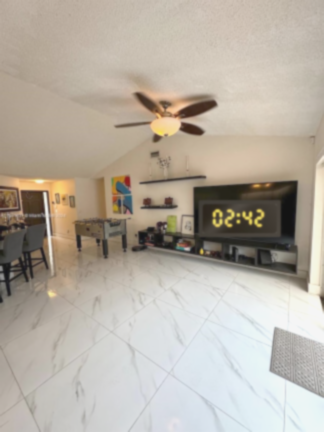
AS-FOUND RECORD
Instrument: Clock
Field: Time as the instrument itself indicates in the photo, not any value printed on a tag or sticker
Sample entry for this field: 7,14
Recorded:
2,42
